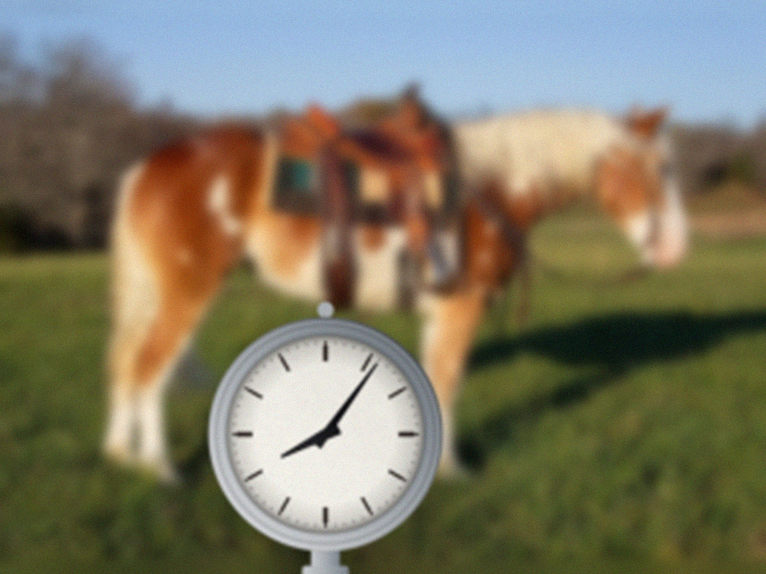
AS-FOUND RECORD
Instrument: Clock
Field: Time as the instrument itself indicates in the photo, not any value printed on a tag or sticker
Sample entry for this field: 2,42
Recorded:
8,06
